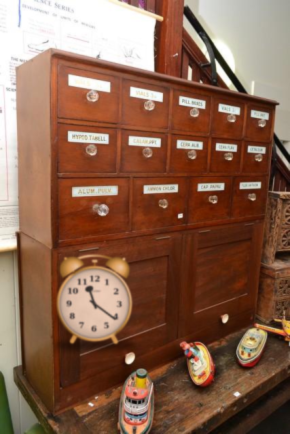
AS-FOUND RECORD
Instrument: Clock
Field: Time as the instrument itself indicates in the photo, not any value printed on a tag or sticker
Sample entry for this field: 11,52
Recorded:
11,21
